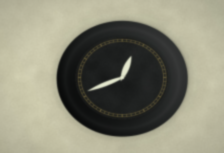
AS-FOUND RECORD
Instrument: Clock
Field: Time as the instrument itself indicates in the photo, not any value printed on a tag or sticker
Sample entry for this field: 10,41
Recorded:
12,41
